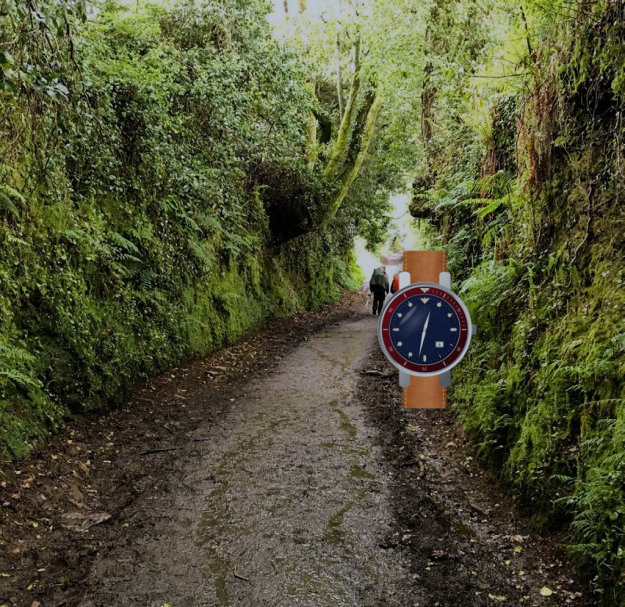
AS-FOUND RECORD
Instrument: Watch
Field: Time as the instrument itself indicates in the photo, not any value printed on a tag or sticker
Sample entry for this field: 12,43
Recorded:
12,32
